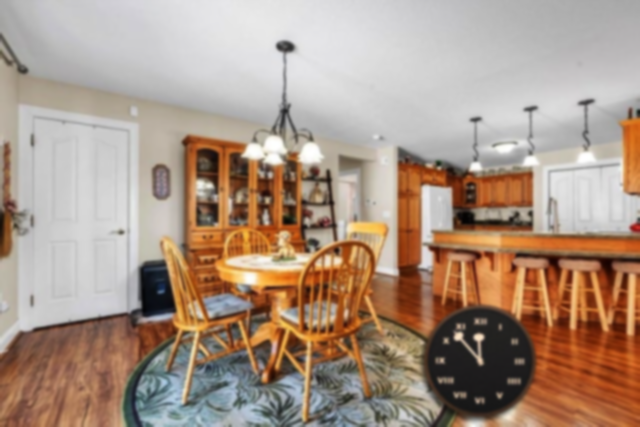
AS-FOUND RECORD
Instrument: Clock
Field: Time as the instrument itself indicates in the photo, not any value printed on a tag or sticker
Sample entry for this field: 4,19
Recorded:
11,53
